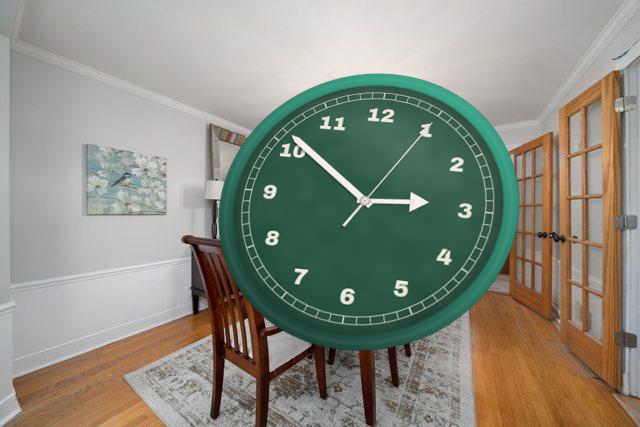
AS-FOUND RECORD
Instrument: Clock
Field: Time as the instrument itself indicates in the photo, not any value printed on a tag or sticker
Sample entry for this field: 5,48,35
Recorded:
2,51,05
